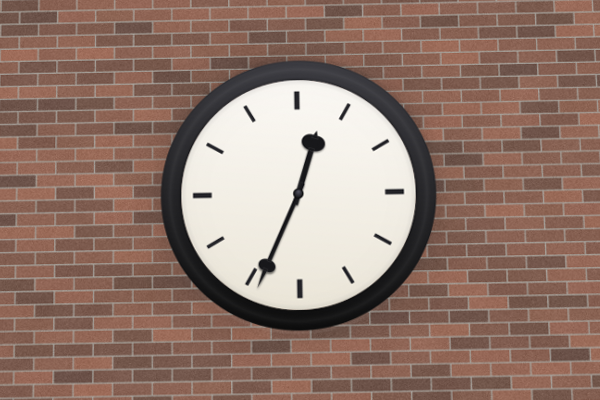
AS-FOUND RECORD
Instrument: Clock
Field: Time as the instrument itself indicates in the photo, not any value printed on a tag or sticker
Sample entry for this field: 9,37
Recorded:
12,34
